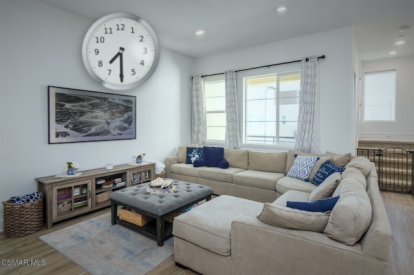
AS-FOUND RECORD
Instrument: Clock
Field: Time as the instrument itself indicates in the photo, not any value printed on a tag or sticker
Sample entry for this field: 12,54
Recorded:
7,30
